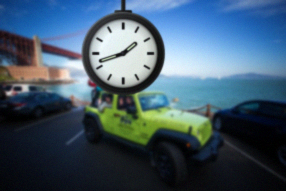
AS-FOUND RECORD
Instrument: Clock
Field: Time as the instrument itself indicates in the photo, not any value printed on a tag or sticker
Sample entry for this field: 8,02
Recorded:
1,42
